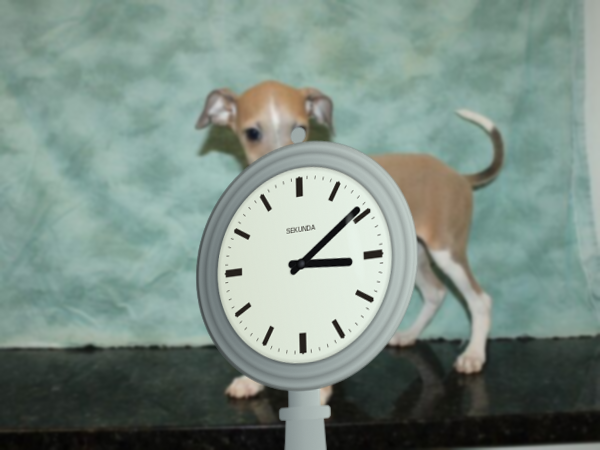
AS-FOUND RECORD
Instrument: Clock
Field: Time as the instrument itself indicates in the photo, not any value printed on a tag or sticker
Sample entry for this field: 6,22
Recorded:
3,09
